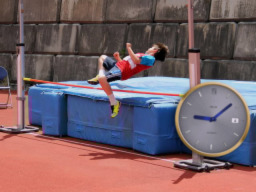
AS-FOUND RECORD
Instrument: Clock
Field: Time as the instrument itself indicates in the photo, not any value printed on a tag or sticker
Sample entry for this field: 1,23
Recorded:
9,08
